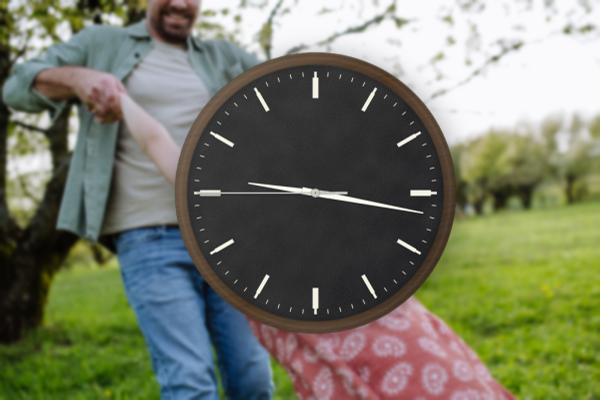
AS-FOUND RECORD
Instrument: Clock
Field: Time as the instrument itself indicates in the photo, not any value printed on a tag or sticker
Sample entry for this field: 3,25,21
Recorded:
9,16,45
